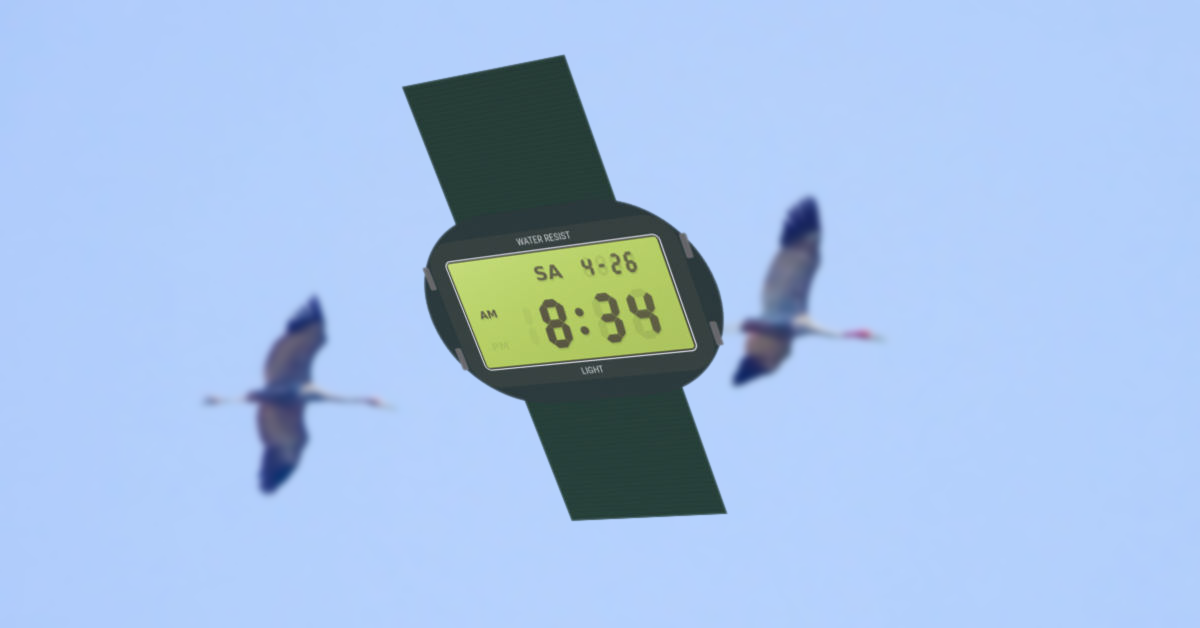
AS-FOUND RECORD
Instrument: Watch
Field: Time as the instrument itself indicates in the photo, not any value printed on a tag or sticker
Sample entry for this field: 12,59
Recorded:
8,34
